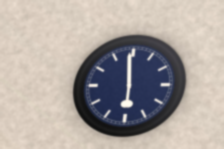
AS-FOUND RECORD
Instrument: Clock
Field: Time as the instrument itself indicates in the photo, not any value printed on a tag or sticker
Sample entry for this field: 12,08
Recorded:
5,59
